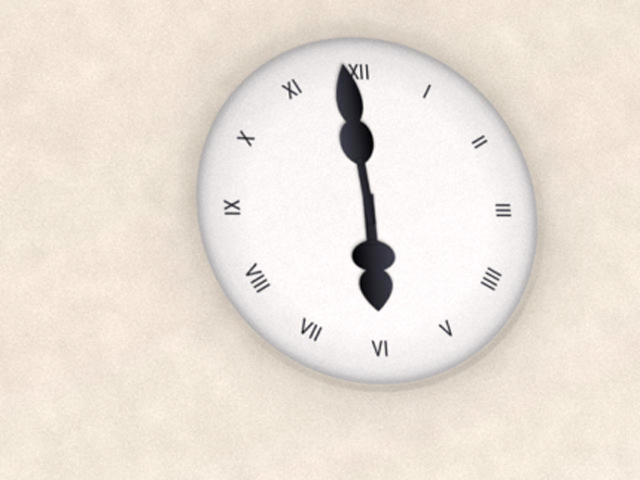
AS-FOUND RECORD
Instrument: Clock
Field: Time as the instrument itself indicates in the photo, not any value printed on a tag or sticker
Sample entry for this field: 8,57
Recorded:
5,59
